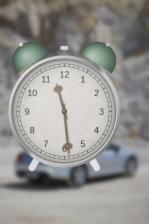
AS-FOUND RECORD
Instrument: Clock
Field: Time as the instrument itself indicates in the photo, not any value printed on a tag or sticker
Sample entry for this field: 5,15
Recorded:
11,29
